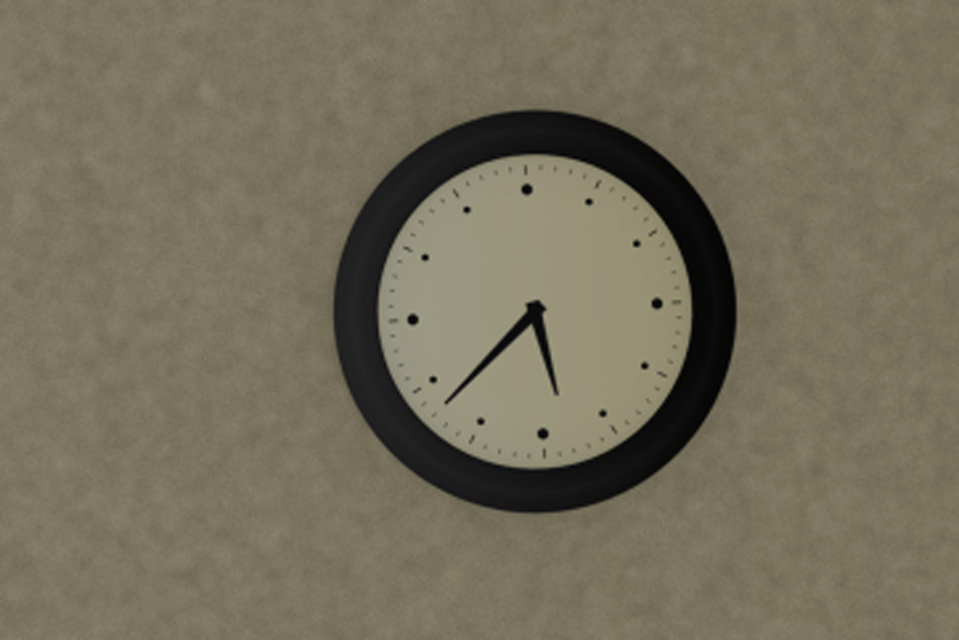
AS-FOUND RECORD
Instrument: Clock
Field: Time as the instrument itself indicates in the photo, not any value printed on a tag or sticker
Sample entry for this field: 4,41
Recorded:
5,38
